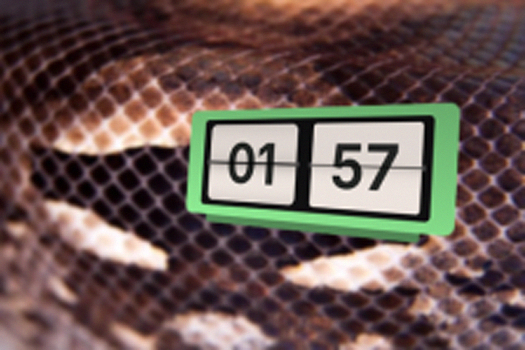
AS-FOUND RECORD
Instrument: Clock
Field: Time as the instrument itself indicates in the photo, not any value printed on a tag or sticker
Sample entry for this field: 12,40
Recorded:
1,57
